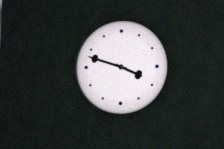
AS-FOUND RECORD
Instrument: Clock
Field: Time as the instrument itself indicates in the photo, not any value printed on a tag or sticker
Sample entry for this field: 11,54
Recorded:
3,48
